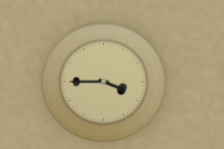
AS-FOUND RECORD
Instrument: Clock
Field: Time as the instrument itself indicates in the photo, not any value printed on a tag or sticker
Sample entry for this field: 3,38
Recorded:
3,45
